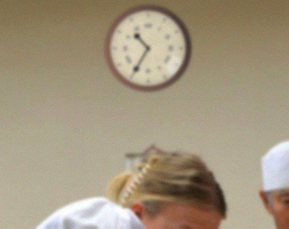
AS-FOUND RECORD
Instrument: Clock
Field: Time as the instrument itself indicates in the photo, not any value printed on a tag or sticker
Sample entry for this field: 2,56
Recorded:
10,35
